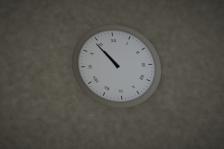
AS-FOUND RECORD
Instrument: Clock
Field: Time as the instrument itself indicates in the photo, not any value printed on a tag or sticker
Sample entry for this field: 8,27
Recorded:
10,54
